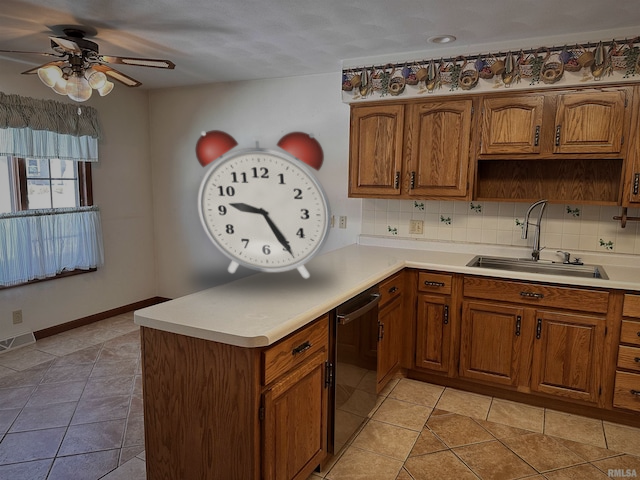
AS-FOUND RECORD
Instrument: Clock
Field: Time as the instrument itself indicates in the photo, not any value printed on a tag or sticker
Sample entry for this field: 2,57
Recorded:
9,25
